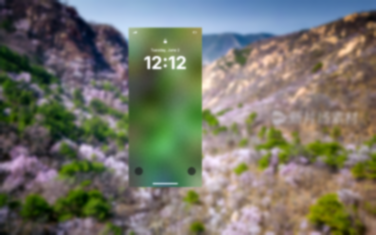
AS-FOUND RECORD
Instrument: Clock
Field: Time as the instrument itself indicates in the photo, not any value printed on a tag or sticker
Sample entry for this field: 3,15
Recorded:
12,12
